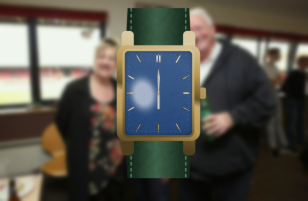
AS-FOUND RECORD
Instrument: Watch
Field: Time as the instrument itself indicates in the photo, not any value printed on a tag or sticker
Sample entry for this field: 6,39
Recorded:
6,00
